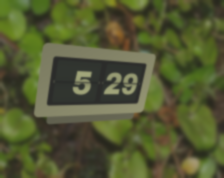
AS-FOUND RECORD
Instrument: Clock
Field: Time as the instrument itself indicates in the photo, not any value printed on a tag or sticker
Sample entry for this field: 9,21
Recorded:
5,29
